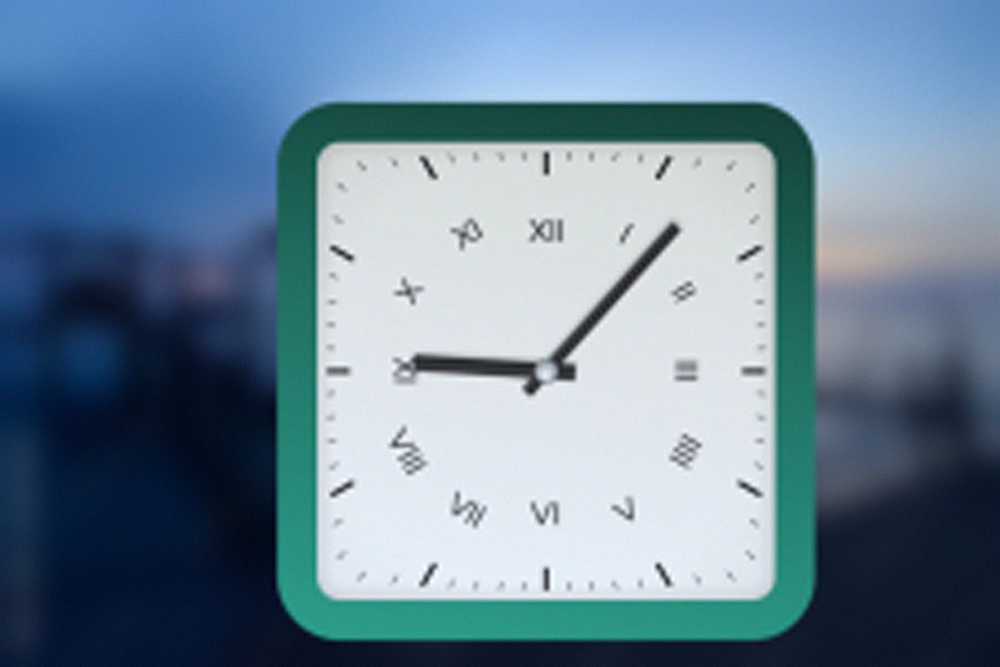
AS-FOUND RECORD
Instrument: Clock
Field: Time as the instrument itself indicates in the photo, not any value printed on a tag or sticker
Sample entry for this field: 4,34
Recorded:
9,07
